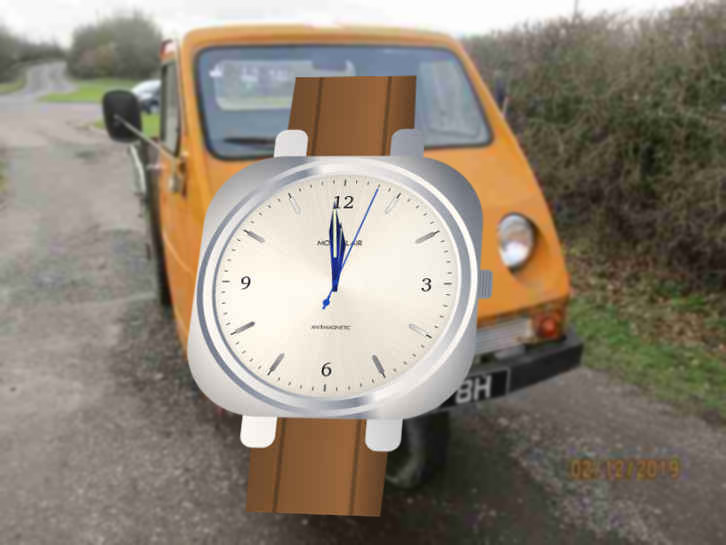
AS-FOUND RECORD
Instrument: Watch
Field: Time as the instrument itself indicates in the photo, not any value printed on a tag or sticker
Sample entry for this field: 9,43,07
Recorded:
11,59,03
